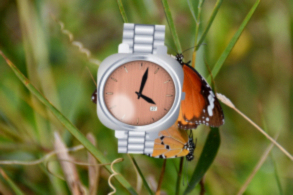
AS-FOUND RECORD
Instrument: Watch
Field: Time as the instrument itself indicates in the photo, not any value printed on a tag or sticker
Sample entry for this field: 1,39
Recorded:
4,02
